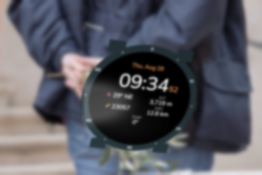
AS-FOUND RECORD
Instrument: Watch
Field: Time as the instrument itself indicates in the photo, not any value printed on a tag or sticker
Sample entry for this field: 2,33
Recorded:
9,34
